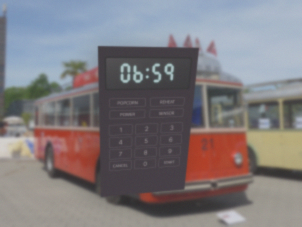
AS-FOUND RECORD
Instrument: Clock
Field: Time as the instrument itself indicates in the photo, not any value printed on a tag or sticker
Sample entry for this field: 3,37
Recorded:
6,59
